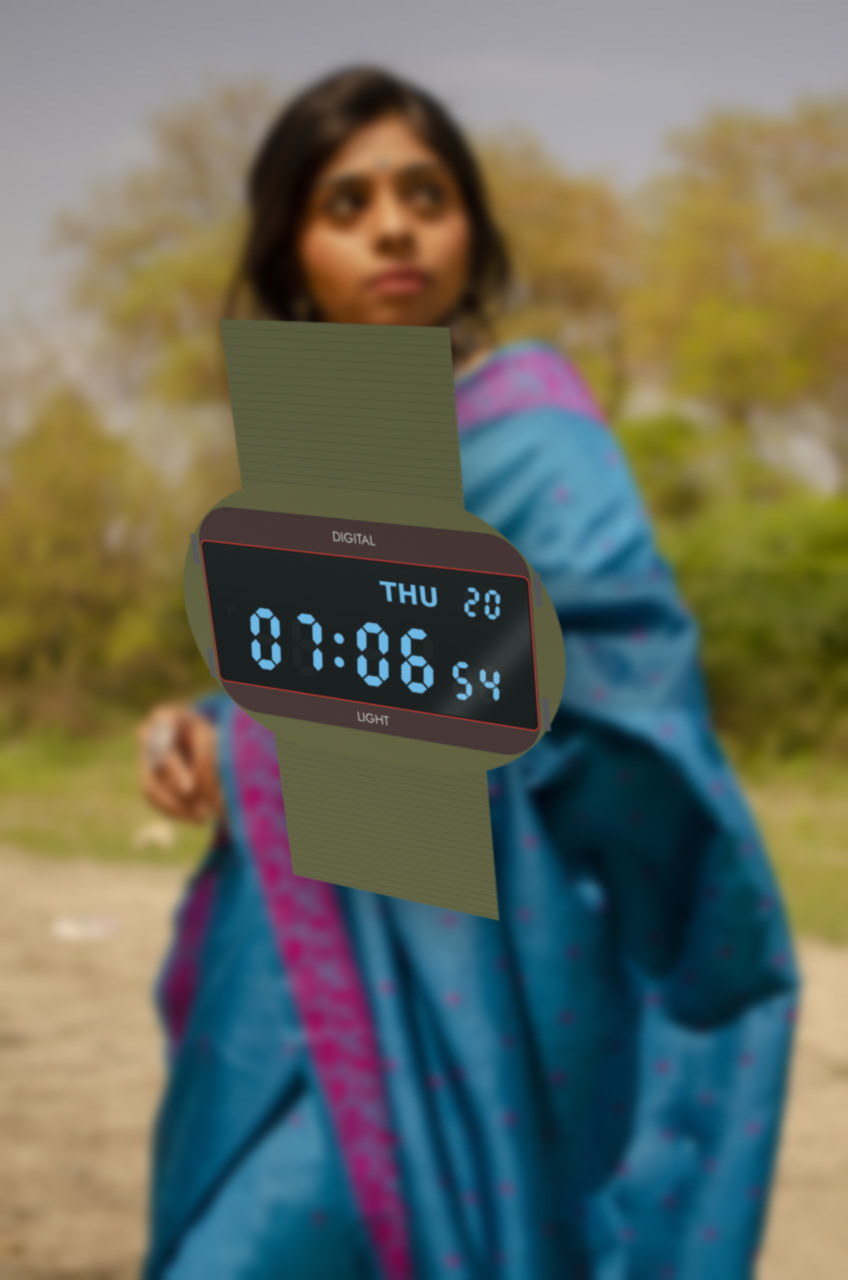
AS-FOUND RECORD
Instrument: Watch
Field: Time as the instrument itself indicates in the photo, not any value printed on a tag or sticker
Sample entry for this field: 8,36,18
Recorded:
7,06,54
